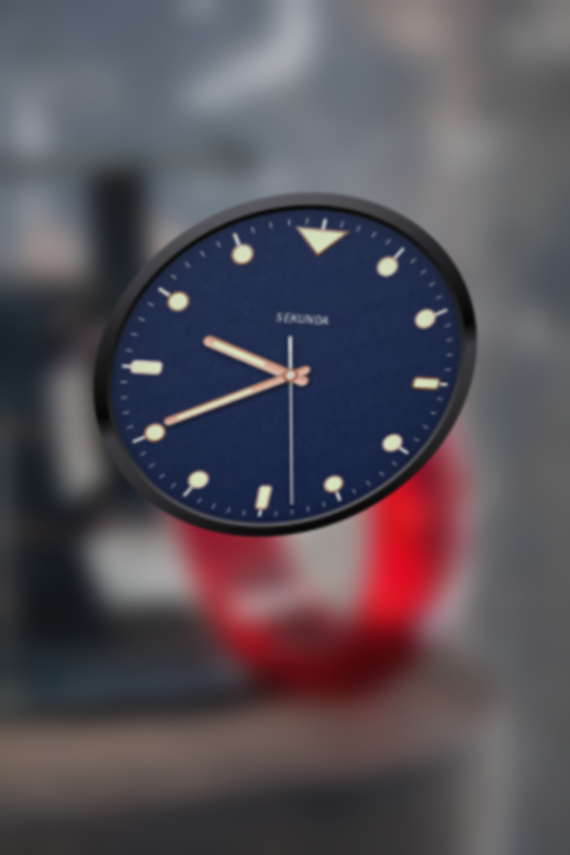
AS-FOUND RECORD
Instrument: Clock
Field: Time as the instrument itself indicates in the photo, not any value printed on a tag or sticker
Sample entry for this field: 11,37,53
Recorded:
9,40,28
